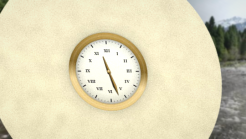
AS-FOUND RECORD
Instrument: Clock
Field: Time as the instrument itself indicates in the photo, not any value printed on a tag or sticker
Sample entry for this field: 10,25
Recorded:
11,27
